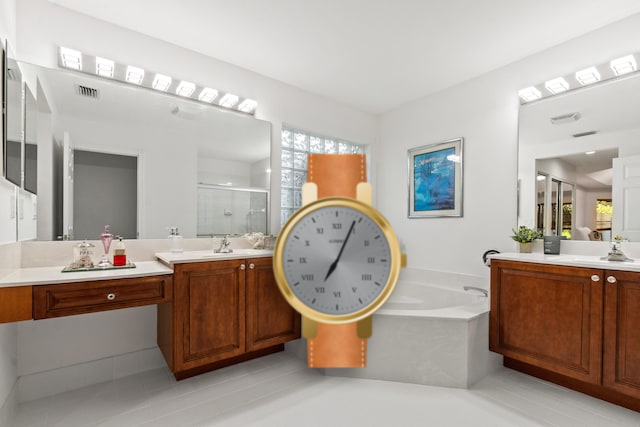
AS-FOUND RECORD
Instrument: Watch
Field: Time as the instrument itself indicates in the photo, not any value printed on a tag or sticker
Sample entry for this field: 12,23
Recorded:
7,04
